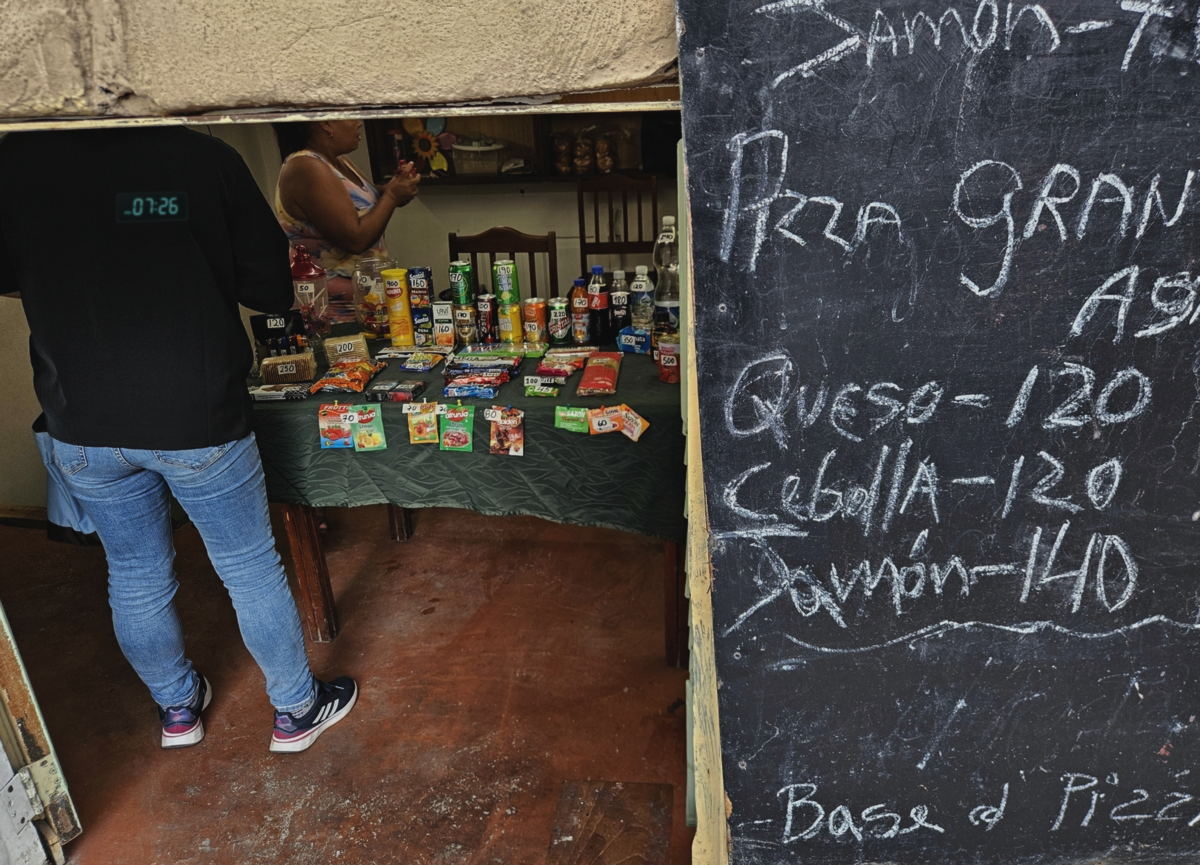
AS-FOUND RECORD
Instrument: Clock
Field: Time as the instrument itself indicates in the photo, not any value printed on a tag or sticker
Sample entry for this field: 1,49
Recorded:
7,26
